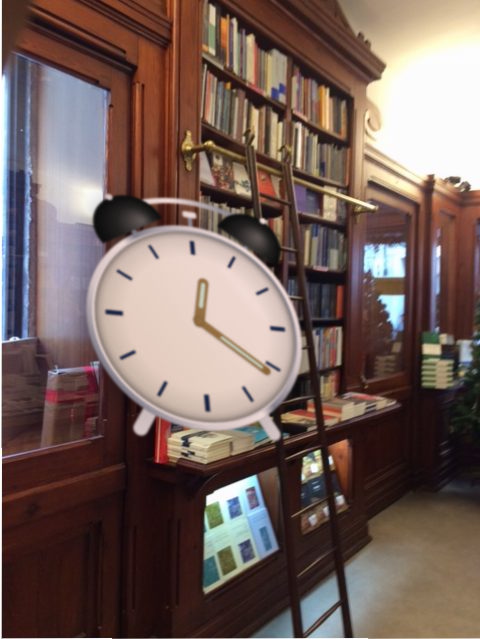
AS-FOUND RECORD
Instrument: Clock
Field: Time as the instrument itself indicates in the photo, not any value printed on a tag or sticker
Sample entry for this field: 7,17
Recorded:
12,21
